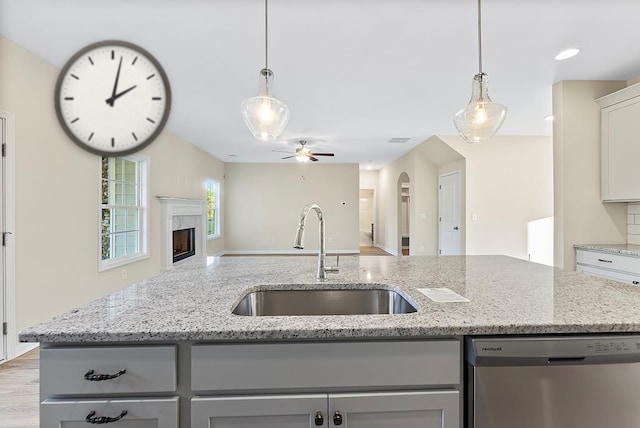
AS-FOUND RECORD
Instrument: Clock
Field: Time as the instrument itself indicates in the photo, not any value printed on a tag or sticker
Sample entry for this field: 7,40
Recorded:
2,02
